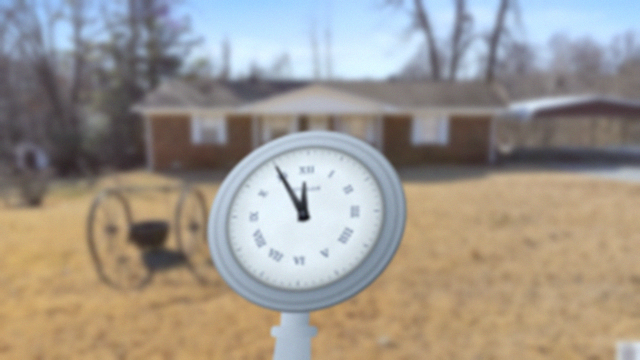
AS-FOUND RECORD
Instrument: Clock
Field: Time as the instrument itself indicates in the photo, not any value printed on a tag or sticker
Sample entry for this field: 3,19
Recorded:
11,55
